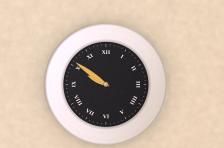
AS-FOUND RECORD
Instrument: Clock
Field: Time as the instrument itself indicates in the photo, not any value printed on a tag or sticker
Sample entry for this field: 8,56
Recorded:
9,51
